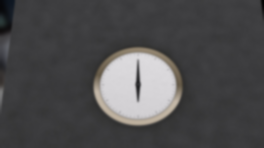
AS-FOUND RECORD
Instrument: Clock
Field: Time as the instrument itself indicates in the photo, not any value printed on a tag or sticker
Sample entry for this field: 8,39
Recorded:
6,00
